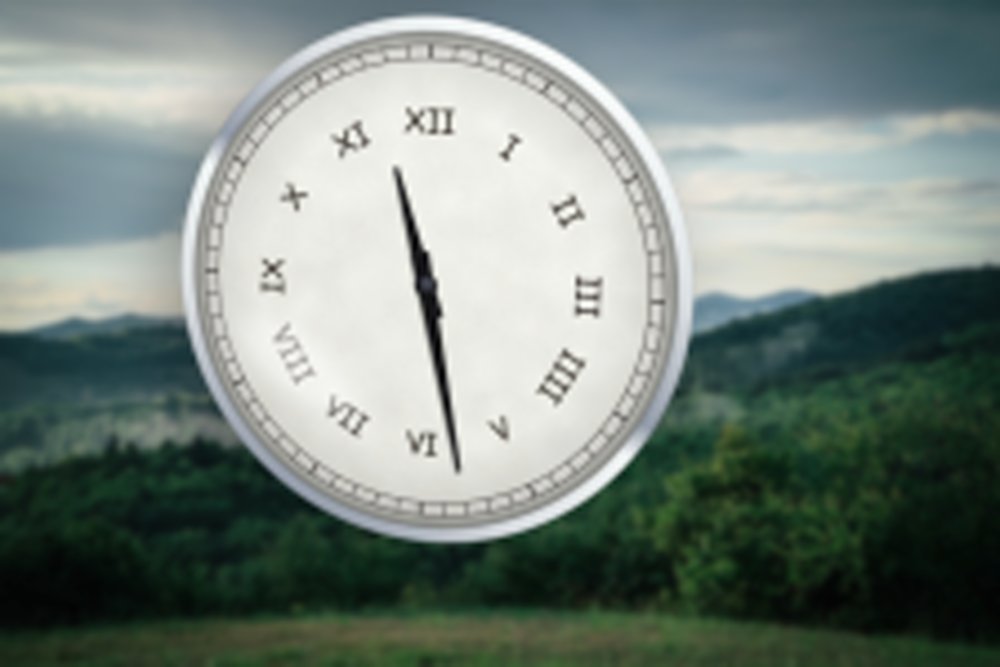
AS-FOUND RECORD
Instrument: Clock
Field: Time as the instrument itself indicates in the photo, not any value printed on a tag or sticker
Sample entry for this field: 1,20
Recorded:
11,28
